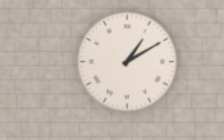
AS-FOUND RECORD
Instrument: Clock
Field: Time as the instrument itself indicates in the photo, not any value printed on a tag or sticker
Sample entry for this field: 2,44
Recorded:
1,10
